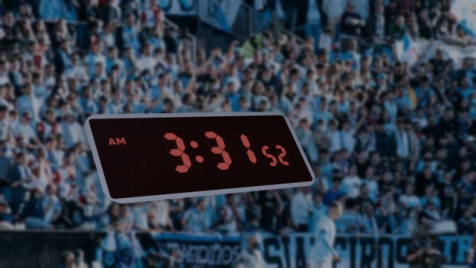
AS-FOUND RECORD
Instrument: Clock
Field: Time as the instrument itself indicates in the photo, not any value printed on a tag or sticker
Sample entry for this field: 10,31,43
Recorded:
3,31,52
